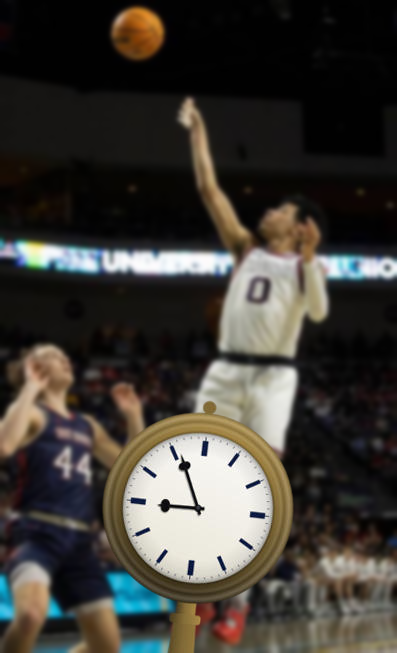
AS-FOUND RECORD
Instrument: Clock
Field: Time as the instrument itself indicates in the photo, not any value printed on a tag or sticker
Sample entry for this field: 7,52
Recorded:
8,56
